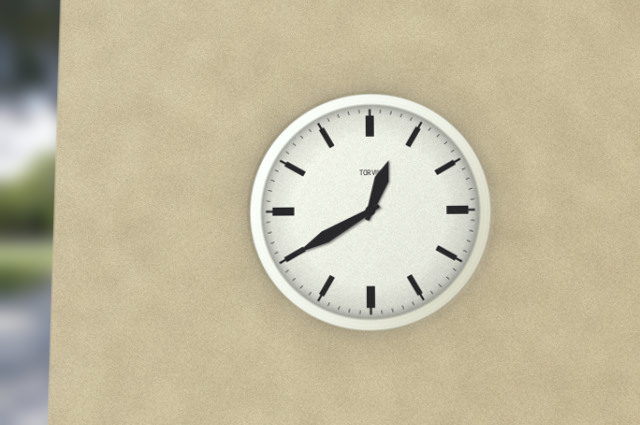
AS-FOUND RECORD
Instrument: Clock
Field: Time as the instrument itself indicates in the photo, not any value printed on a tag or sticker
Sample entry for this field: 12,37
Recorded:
12,40
